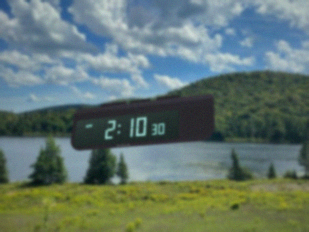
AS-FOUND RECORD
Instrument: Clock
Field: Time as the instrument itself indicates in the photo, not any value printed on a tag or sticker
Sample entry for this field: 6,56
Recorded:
2,10
